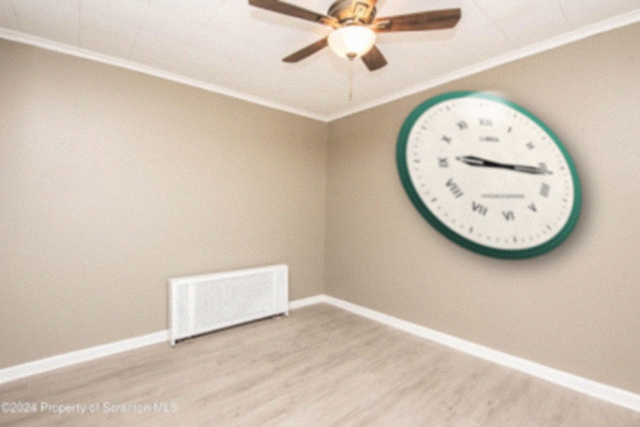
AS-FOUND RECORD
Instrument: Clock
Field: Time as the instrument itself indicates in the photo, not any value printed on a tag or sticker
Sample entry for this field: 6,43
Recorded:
9,16
